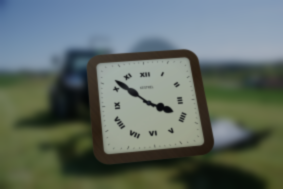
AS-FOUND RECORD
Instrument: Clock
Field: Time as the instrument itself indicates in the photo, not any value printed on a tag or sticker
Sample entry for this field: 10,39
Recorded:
3,52
